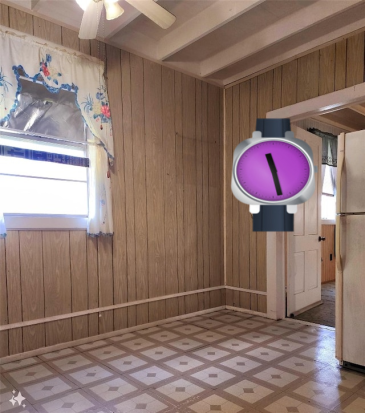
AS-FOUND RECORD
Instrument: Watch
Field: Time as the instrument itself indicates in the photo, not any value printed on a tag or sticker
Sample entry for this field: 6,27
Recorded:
11,28
